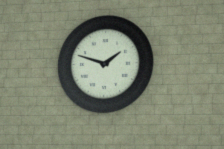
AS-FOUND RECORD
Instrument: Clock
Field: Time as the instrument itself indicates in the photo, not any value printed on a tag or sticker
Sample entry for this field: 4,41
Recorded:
1,48
